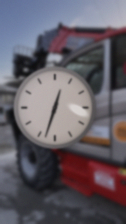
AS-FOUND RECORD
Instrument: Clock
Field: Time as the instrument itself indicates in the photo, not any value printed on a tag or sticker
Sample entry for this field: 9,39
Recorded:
12,33
